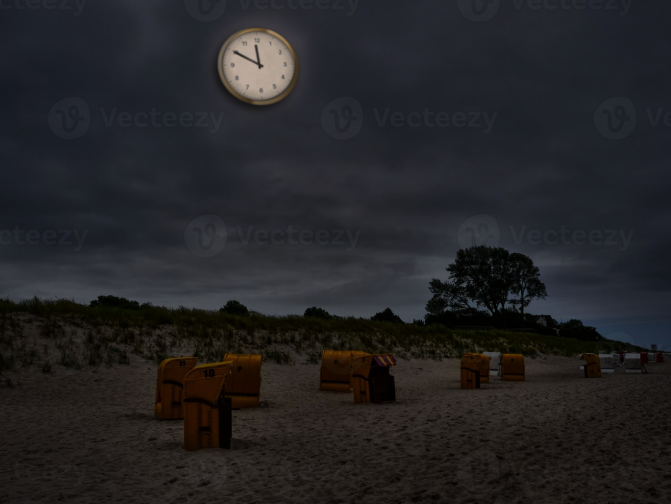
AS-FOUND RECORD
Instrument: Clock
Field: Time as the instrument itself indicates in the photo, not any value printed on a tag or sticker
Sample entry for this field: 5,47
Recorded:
11,50
